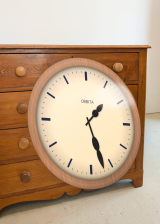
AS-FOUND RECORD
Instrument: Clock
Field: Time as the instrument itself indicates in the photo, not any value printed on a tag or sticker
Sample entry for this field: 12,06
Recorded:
1,27
